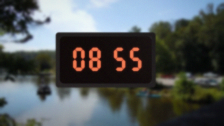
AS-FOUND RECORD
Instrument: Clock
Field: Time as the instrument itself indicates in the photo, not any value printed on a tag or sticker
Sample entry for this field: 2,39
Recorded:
8,55
